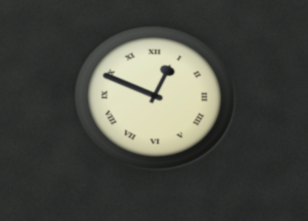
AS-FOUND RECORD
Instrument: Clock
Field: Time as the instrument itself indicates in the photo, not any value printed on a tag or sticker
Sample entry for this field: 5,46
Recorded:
12,49
